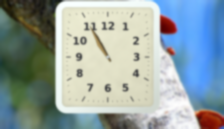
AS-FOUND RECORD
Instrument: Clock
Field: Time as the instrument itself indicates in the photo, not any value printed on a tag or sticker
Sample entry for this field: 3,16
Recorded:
10,55
